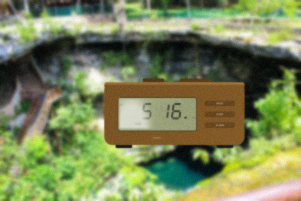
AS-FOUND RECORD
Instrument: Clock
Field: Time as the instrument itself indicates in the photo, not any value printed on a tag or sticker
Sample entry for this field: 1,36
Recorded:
5,16
